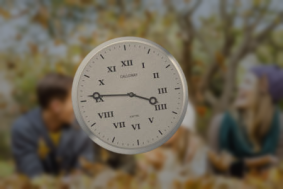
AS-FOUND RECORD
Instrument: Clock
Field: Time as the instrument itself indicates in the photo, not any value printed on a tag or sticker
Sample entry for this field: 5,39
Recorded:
3,46
